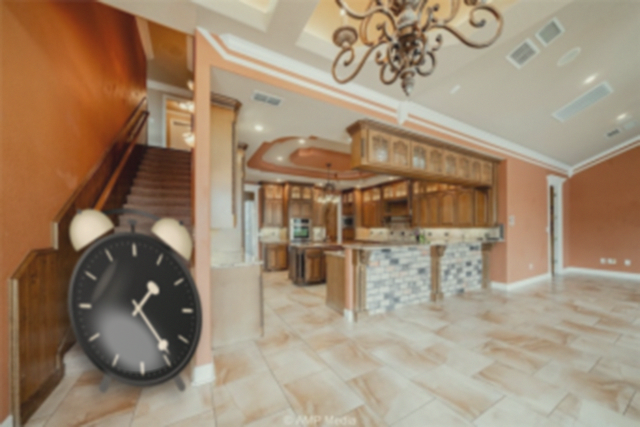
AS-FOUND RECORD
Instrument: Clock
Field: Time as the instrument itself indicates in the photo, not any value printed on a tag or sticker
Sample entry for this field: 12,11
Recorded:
1,24
